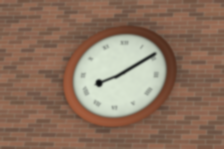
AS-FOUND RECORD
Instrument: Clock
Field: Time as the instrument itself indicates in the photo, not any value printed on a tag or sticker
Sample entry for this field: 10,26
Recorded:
8,09
